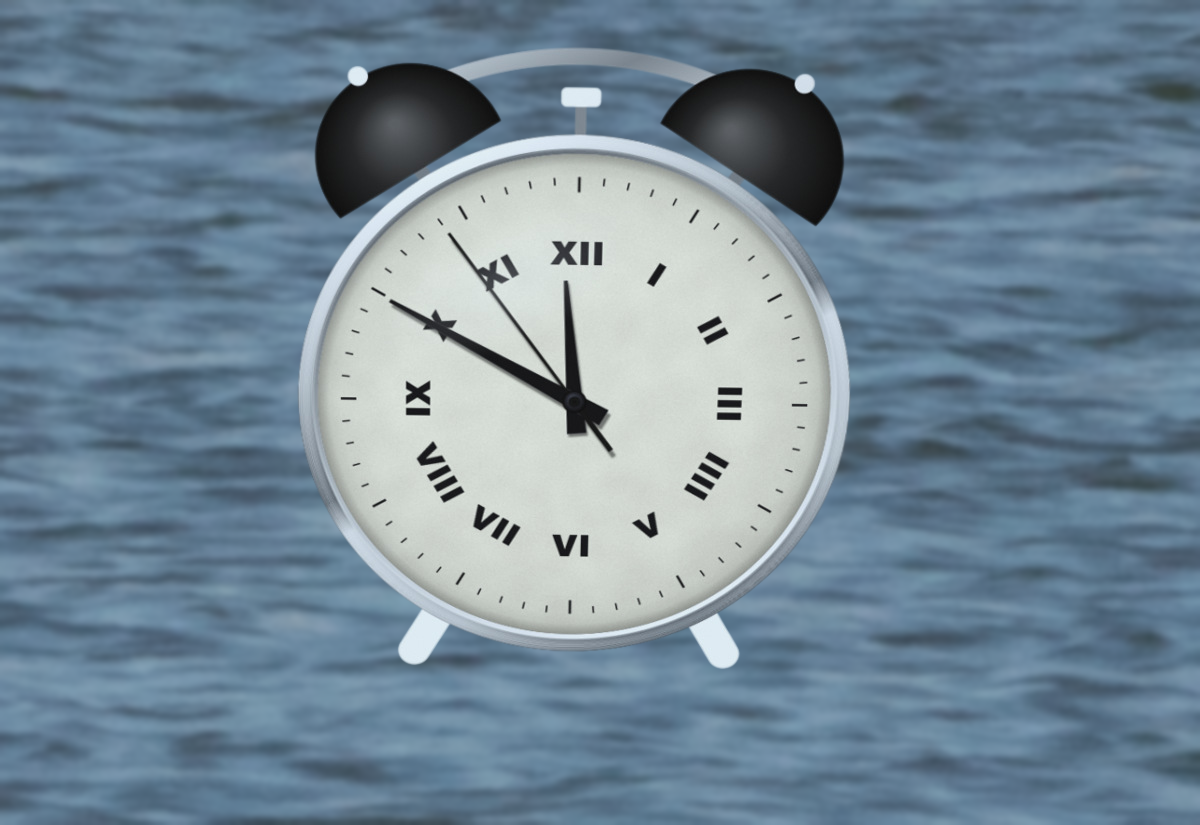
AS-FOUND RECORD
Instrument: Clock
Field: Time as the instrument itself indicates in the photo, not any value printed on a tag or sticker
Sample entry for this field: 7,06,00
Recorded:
11,49,54
